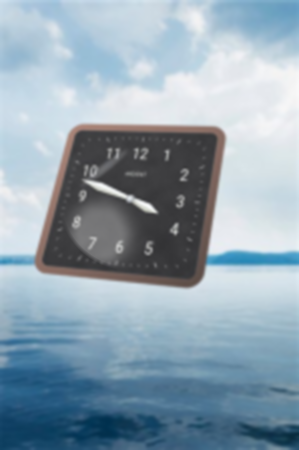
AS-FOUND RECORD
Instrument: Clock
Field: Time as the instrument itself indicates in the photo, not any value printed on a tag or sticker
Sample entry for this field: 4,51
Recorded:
3,48
